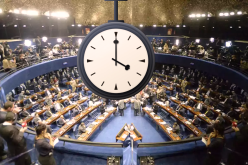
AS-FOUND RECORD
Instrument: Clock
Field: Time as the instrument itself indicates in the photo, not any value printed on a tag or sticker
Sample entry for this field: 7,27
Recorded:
4,00
